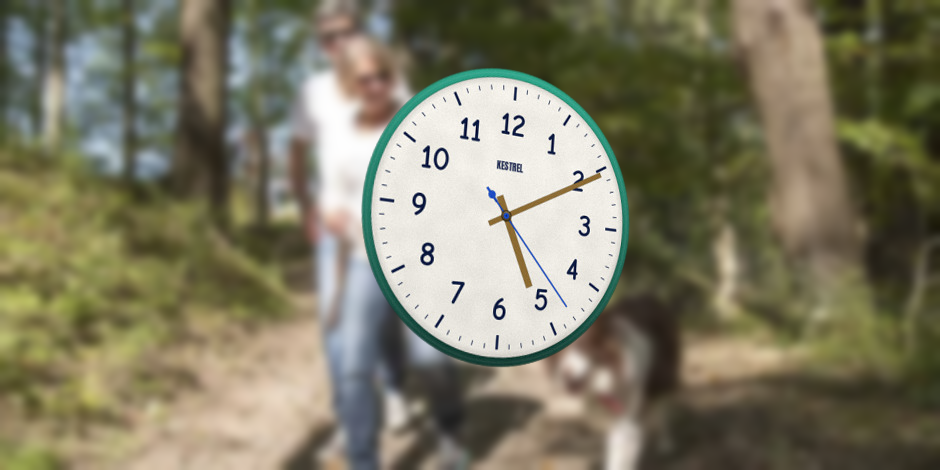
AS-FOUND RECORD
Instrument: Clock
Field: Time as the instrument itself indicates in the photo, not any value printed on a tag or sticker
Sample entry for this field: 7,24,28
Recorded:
5,10,23
